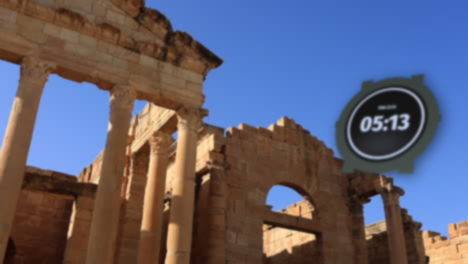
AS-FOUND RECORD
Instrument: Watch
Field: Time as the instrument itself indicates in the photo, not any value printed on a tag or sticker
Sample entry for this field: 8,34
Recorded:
5,13
